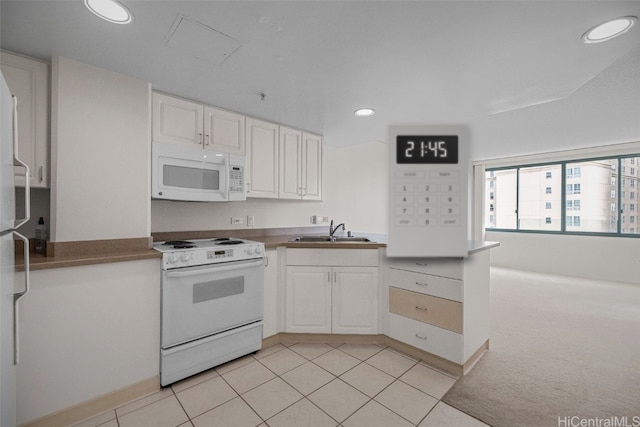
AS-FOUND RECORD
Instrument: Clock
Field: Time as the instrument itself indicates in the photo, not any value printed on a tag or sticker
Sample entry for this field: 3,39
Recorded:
21,45
